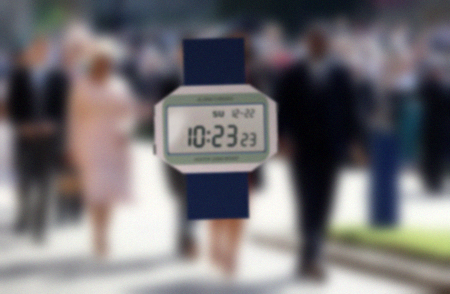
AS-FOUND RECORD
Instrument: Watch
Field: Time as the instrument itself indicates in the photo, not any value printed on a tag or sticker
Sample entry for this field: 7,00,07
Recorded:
10,23,23
